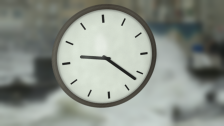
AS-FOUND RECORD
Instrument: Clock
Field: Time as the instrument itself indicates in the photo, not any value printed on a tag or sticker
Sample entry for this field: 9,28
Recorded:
9,22
